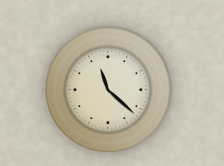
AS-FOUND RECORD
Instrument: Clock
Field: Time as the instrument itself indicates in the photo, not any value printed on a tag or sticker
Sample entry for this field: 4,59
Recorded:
11,22
